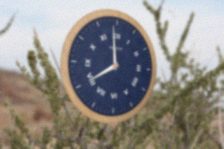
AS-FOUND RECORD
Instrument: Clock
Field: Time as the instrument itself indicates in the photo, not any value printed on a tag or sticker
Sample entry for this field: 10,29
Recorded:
7,59
